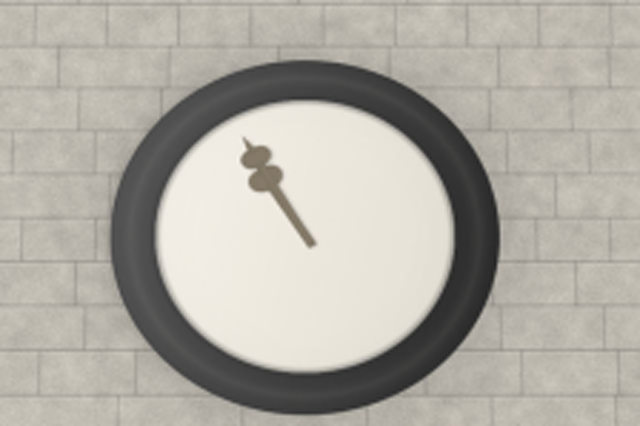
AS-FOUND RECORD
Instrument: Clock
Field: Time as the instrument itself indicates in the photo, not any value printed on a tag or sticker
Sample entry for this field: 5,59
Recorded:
10,55
